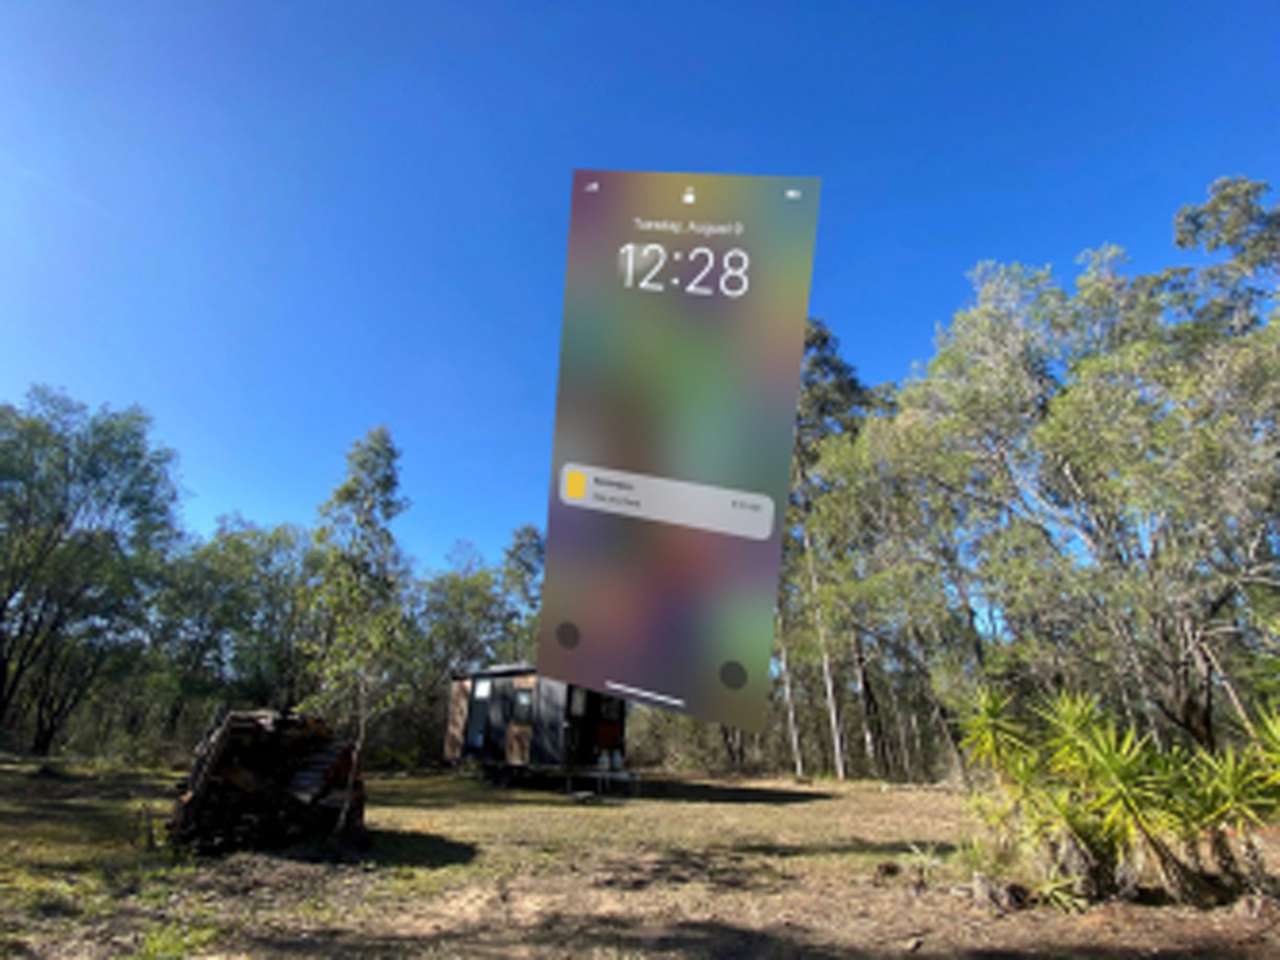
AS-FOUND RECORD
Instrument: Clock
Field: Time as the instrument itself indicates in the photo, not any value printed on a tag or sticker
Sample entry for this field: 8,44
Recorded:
12,28
